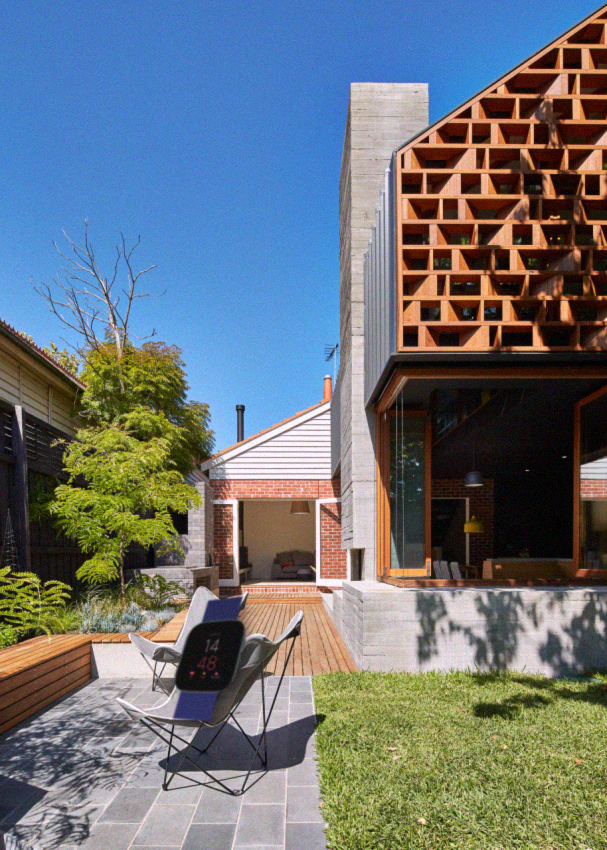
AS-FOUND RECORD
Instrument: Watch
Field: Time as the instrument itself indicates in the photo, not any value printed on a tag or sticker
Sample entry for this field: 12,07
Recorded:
14,48
